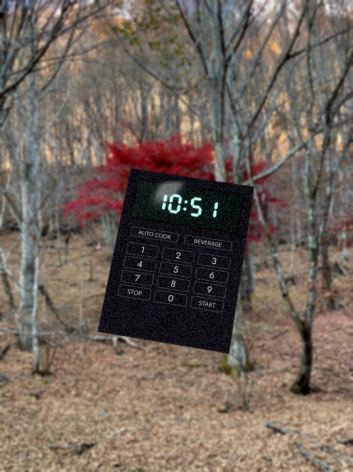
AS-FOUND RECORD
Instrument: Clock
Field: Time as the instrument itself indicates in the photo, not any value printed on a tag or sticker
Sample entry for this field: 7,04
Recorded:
10,51
